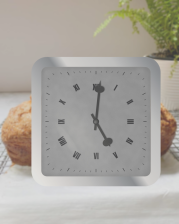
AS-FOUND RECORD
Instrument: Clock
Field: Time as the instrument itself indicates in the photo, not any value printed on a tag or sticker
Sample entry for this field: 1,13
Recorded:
5,01
